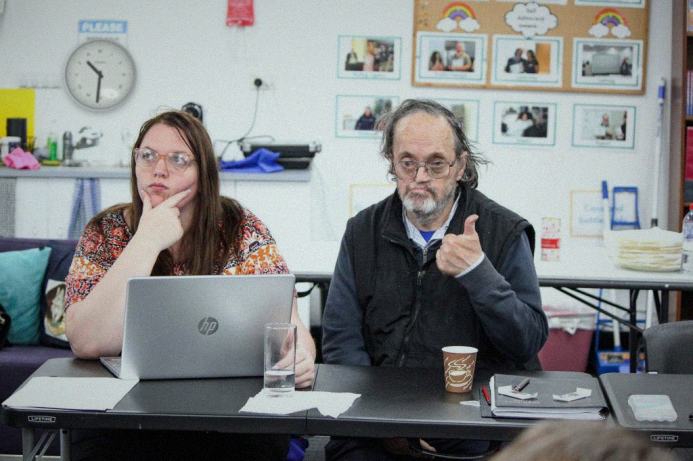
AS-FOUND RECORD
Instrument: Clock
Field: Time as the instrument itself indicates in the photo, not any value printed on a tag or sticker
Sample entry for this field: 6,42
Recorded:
10,31
